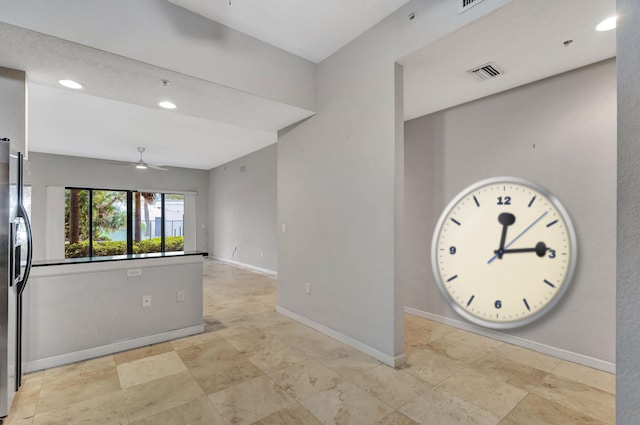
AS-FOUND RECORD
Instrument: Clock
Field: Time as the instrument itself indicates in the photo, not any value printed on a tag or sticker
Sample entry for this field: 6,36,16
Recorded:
12,14,08
